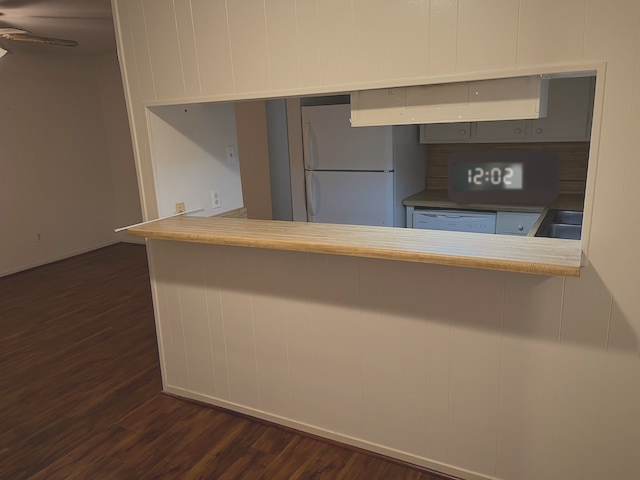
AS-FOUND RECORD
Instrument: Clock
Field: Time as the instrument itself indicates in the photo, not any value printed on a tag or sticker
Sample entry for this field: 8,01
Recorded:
12,02
